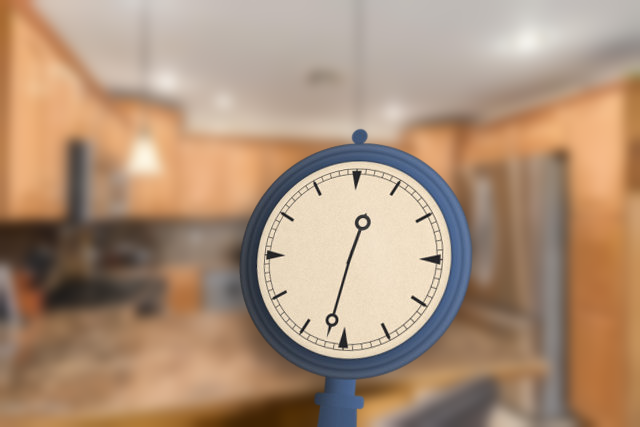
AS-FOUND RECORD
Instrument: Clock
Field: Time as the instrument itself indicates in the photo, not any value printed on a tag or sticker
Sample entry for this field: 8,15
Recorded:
12,32
